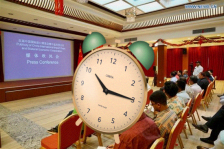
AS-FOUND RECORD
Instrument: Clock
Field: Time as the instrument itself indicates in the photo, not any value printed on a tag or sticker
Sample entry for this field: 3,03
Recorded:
10,15
